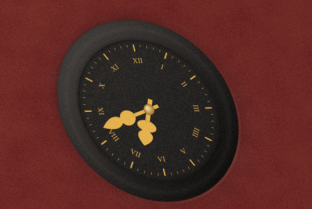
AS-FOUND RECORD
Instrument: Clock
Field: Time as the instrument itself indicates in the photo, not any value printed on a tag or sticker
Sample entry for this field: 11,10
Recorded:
6,42
